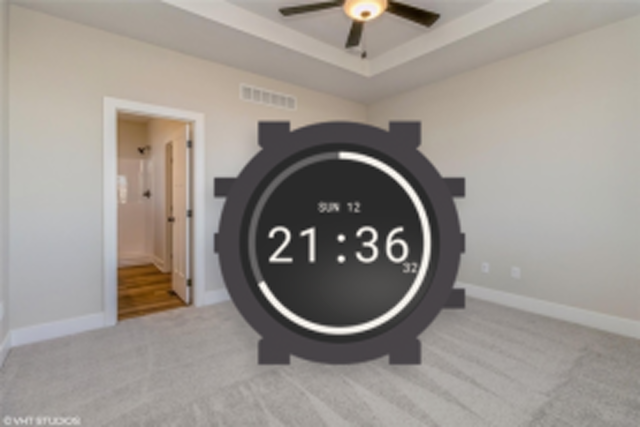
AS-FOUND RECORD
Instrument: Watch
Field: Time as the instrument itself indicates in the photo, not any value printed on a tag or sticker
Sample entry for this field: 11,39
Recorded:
21,36
